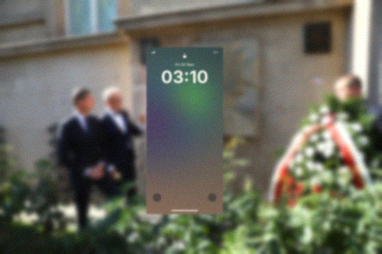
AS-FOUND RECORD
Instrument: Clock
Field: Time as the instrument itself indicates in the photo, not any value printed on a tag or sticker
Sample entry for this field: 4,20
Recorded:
3,10
